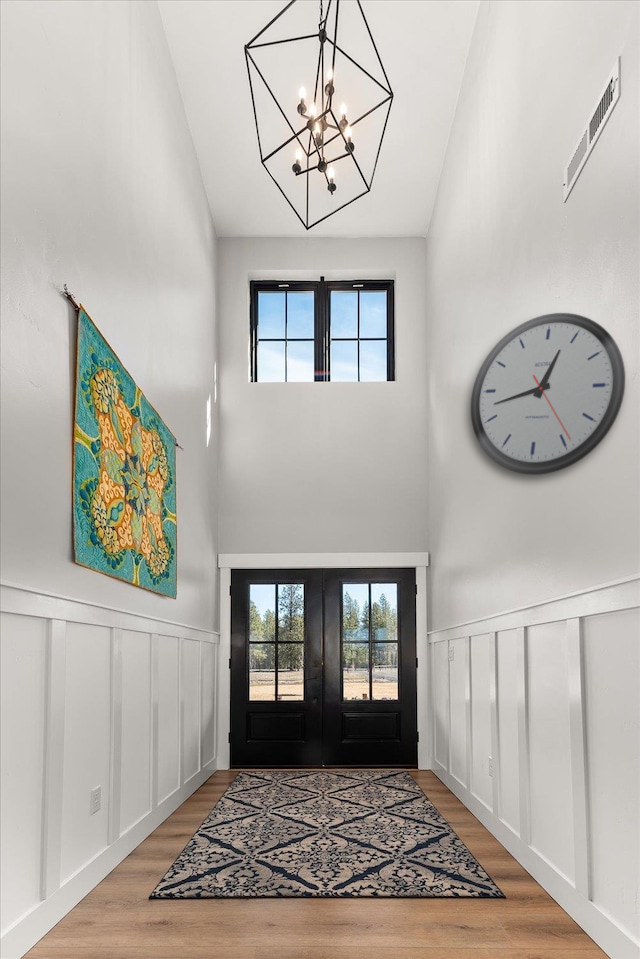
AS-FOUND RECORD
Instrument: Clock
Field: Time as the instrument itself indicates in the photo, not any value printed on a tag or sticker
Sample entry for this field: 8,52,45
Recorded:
12,42,24
